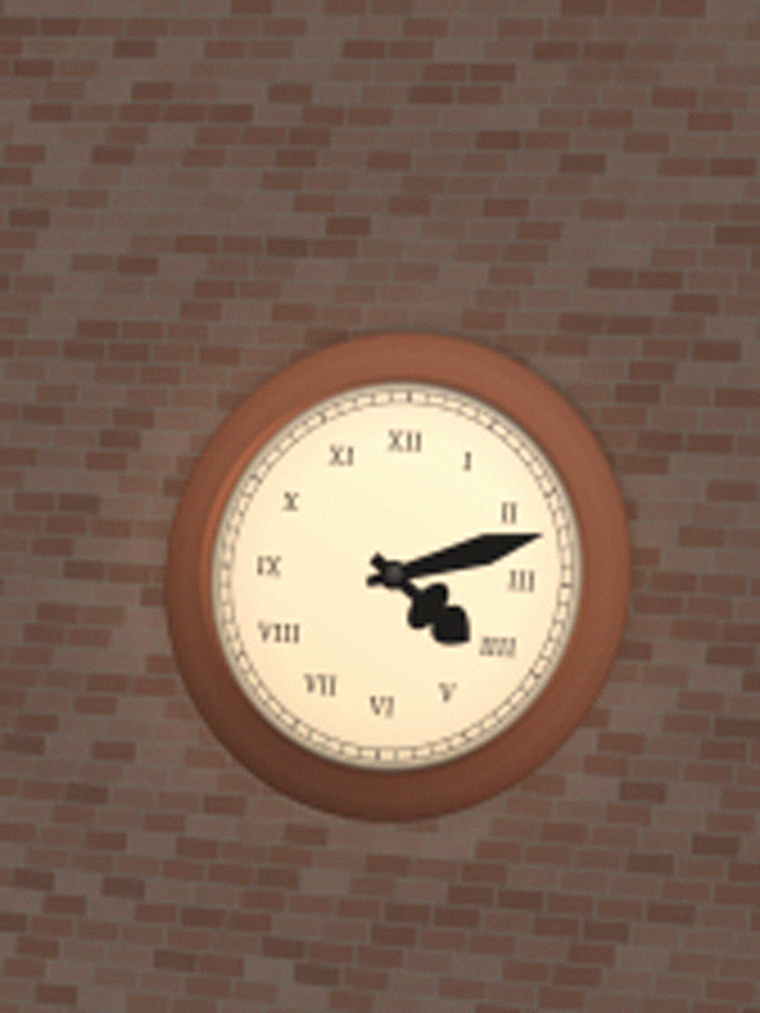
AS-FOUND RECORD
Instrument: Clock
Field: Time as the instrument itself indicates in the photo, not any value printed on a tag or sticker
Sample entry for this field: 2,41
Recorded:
4,12
